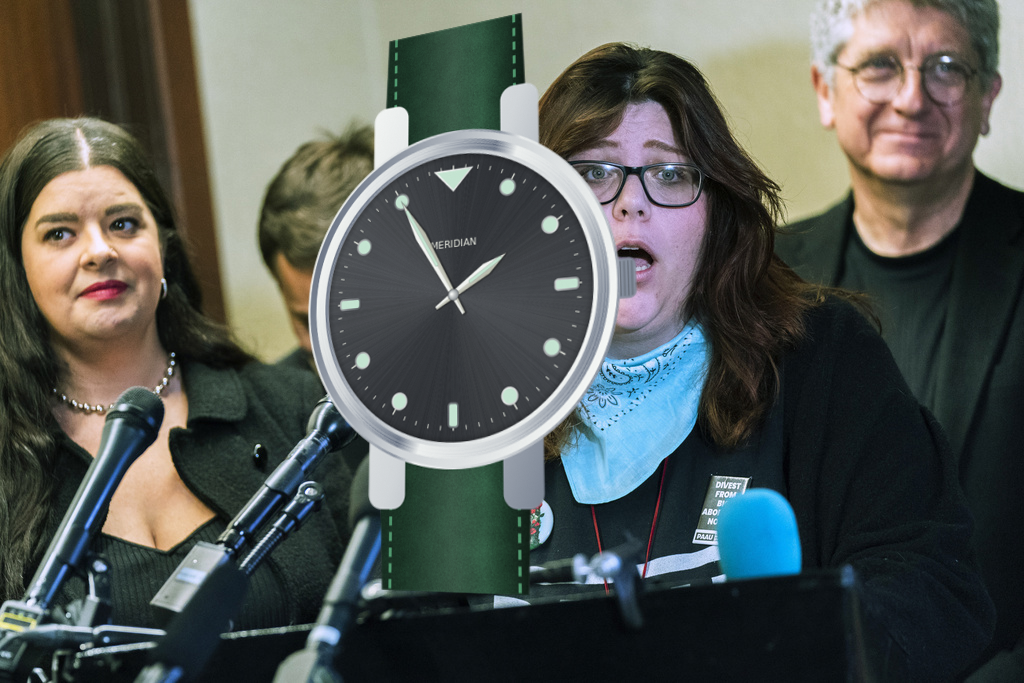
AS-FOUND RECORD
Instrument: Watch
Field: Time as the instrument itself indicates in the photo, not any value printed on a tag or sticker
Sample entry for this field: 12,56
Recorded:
1,55
